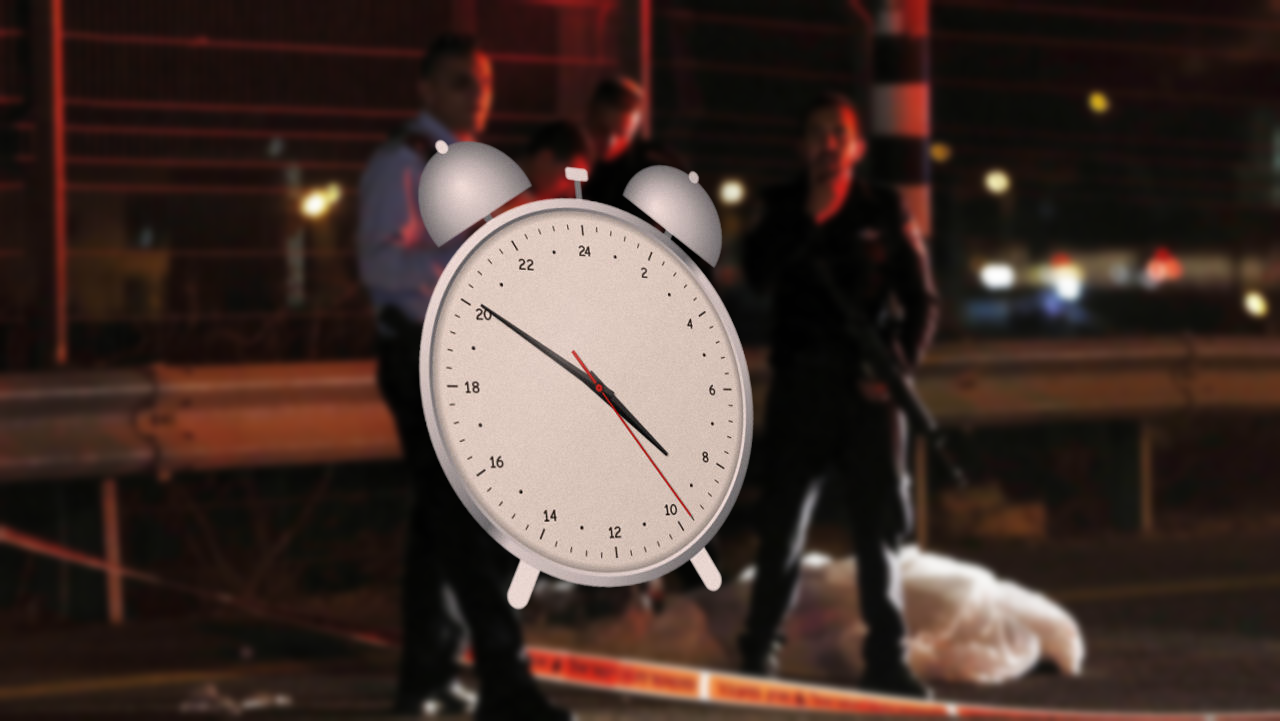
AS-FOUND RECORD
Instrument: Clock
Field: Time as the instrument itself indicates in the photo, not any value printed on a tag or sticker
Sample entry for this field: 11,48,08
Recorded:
8,50,24
